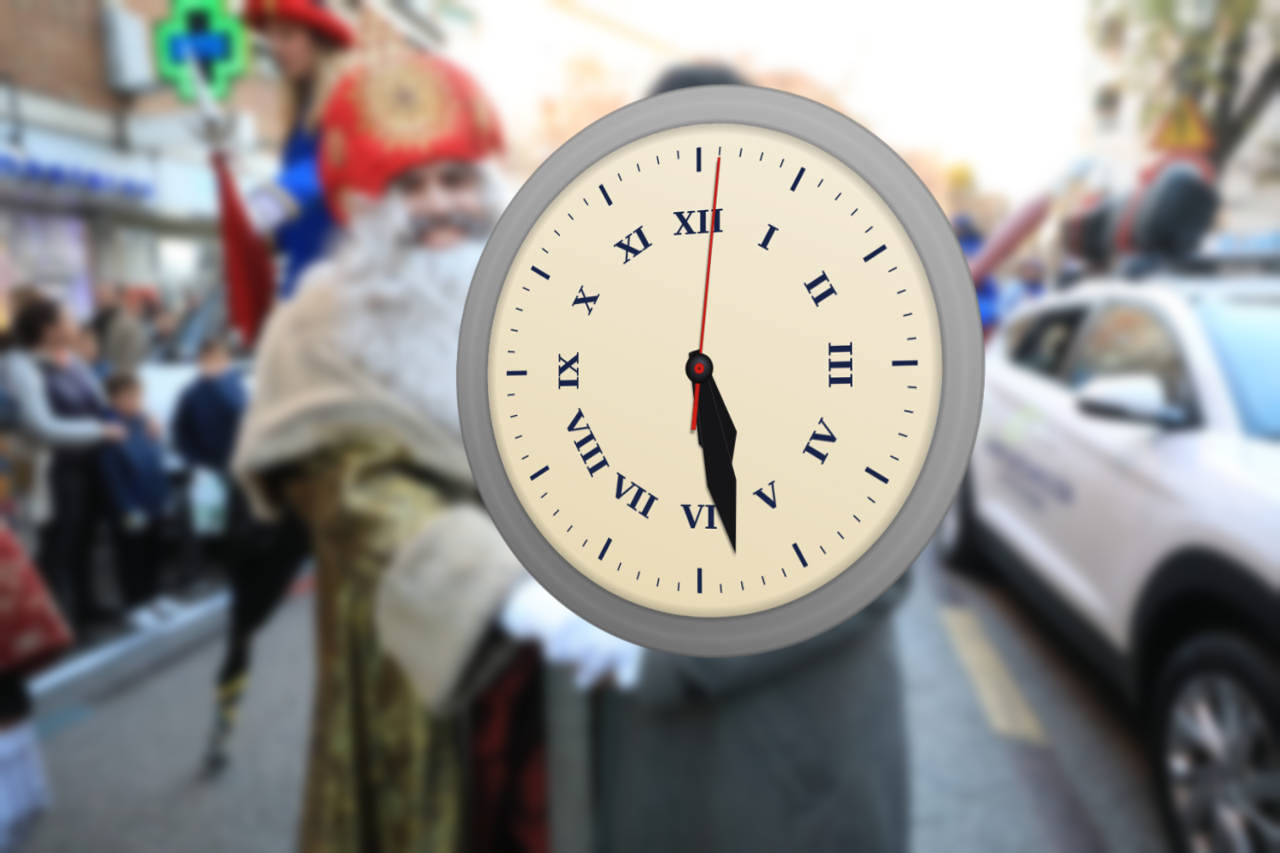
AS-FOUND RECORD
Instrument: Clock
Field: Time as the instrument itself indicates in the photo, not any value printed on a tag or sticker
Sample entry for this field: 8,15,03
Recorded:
5,28,01
